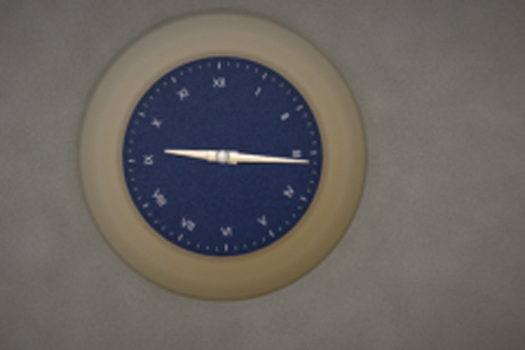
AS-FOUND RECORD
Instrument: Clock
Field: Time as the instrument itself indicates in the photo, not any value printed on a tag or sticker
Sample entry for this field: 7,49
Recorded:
9,16
